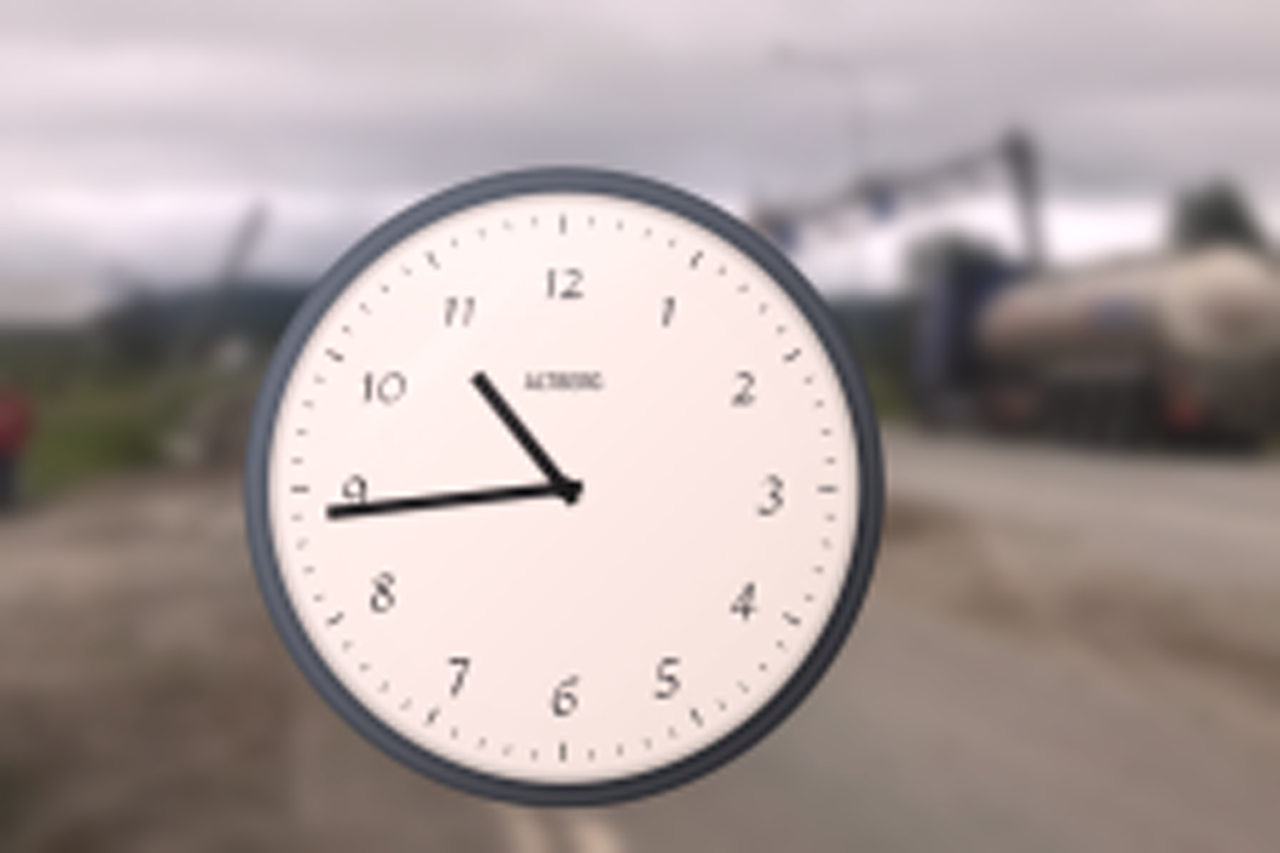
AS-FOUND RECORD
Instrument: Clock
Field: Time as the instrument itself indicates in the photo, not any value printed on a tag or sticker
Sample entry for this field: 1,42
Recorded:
10,44
